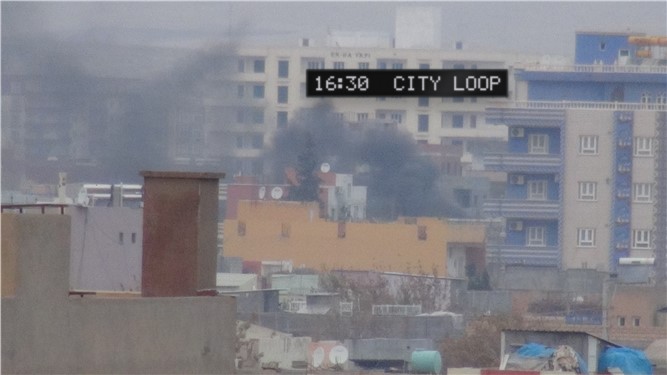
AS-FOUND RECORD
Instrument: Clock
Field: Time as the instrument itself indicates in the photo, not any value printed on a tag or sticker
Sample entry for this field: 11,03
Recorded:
16,30
